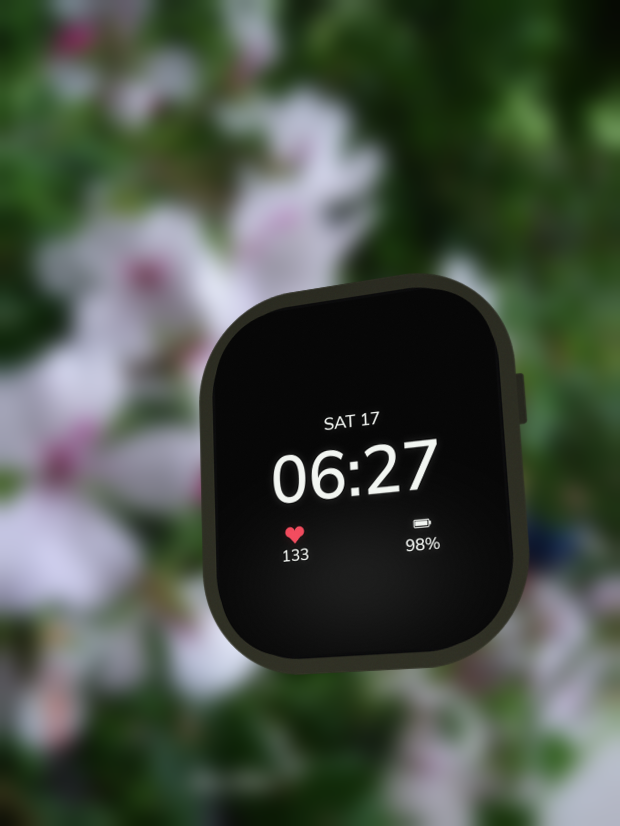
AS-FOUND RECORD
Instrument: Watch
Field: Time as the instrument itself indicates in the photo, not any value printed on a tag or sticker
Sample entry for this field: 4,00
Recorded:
6,27
